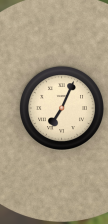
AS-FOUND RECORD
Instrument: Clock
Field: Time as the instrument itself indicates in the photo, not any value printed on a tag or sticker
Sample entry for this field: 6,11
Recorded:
7,04
